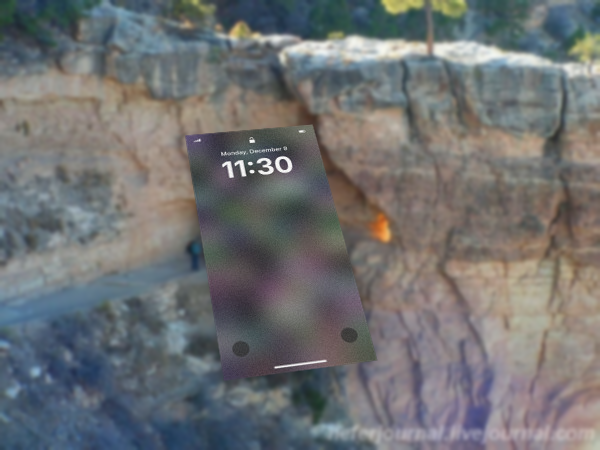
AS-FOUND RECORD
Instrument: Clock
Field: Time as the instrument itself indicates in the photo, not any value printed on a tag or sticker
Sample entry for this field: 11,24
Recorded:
11,30
